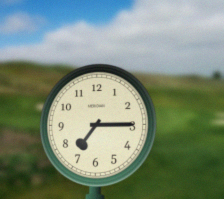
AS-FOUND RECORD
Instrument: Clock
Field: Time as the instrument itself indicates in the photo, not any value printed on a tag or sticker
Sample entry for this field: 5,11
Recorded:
7,15
